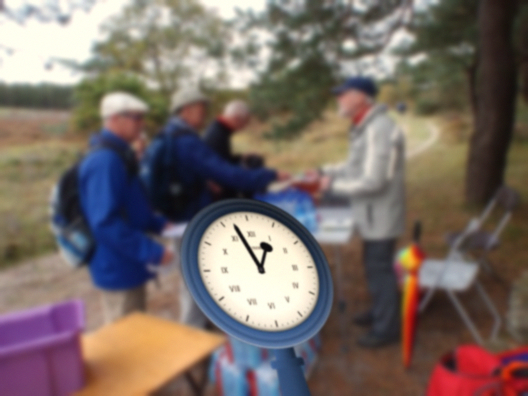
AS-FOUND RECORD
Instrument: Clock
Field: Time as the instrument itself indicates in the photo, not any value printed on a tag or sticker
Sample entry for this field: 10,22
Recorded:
12,57
